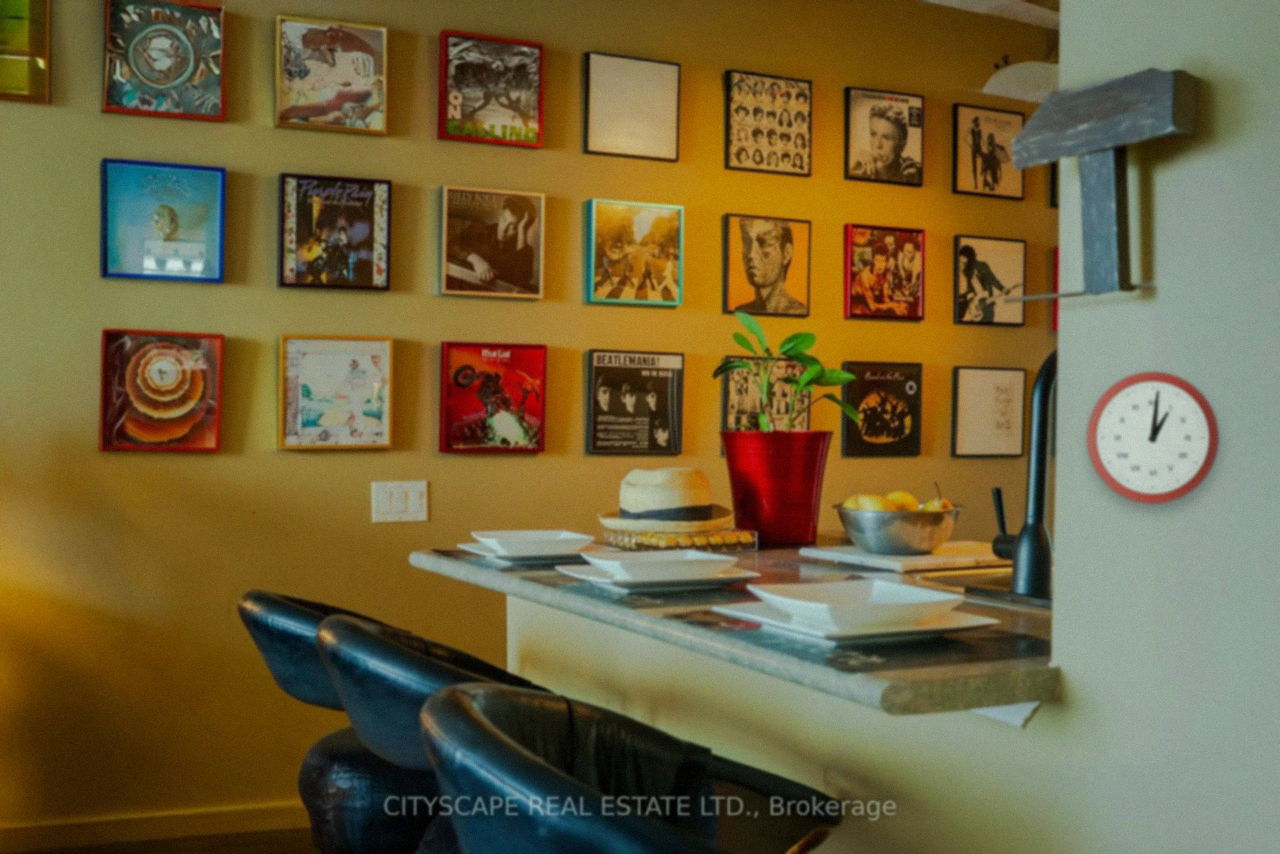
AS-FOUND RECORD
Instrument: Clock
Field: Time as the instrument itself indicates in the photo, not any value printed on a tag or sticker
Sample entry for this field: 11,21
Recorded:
1,01
